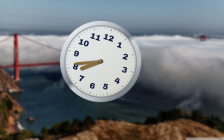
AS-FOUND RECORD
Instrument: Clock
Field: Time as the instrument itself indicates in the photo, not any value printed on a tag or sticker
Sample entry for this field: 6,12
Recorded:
7,41
